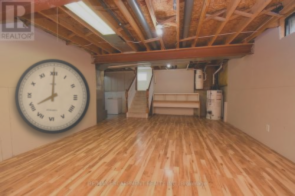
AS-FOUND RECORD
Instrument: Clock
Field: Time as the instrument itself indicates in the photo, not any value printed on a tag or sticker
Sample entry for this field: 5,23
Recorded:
8,00
